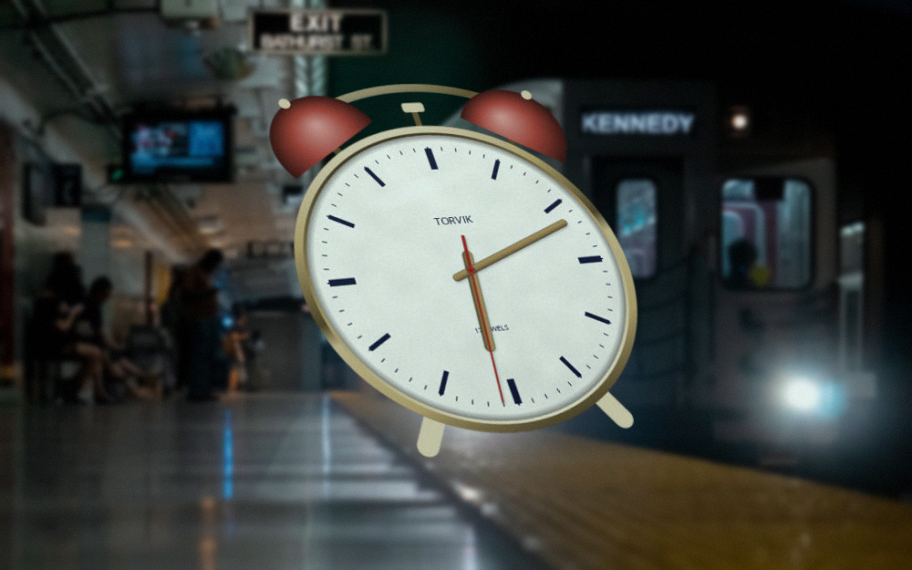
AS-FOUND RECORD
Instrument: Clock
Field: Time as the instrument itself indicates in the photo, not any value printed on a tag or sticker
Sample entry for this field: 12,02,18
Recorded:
6,11,31
